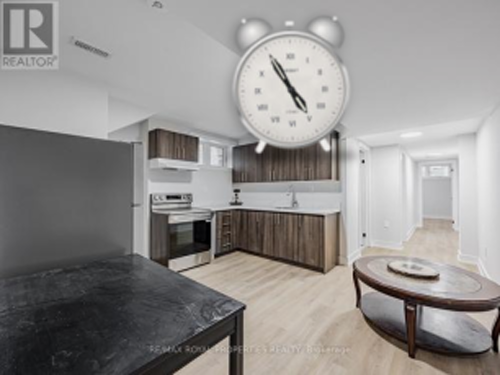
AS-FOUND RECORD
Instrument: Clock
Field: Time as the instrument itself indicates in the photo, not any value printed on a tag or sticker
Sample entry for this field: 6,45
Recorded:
4,55
